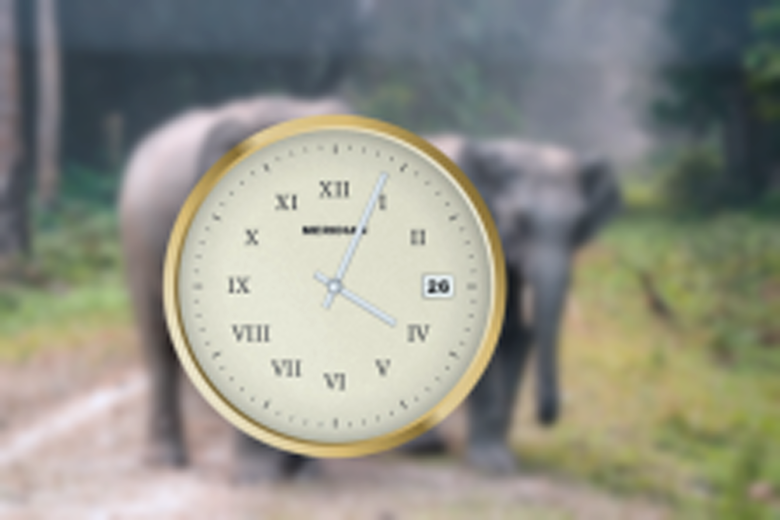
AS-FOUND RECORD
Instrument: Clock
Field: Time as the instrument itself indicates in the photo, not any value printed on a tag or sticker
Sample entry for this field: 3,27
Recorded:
4,04
